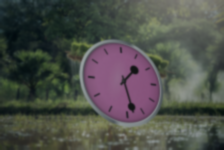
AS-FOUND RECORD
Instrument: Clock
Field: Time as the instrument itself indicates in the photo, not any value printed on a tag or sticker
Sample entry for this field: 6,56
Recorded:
1,28
